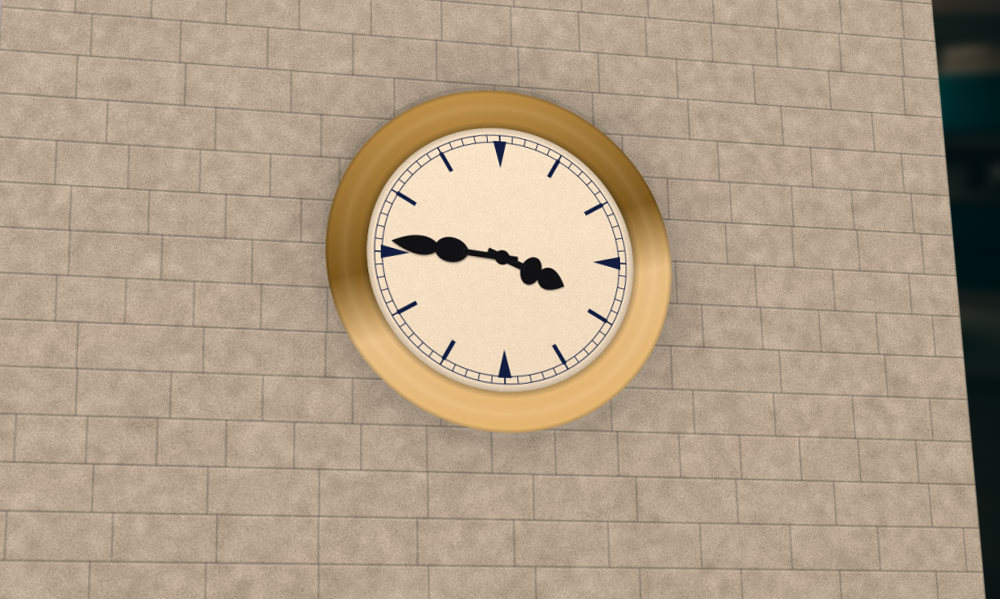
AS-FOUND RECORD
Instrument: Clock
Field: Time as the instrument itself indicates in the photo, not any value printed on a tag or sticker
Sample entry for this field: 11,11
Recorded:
3,46
